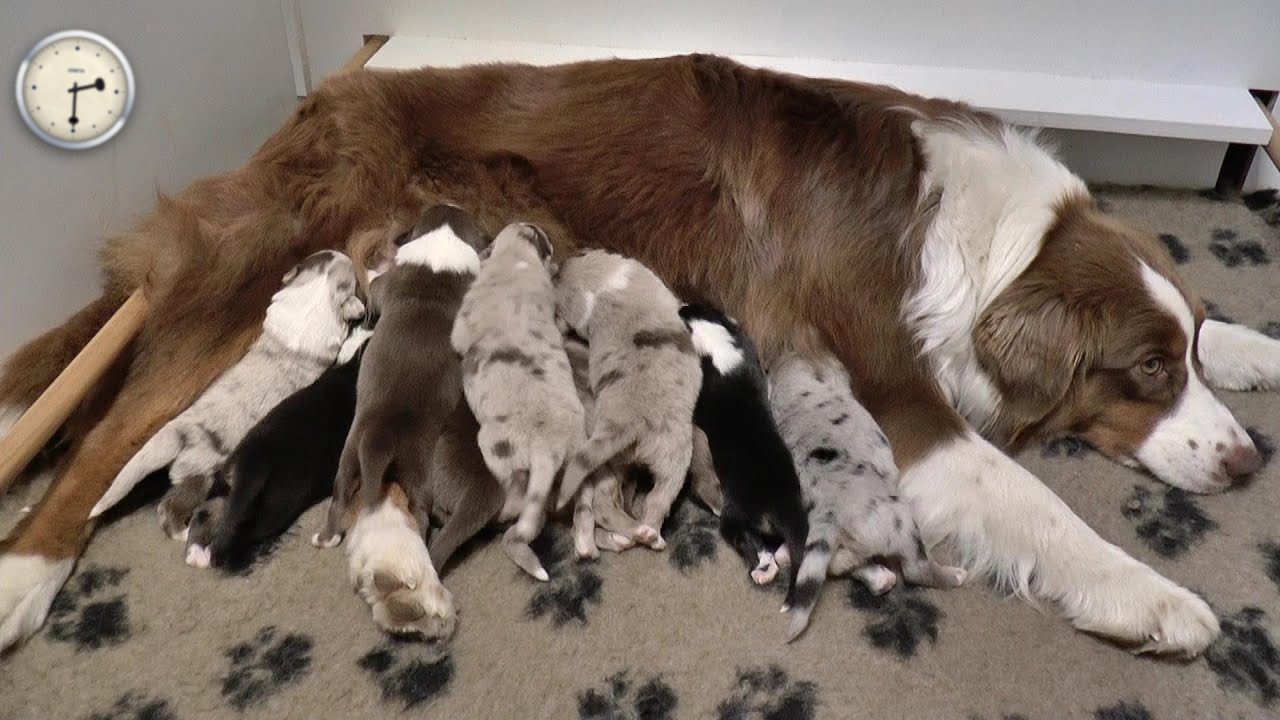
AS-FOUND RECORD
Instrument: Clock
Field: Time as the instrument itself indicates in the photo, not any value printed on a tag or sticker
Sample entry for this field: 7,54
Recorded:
2,30
